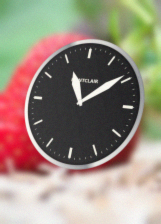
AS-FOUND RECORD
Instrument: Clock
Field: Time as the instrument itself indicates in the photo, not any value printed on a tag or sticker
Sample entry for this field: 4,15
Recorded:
11,09
